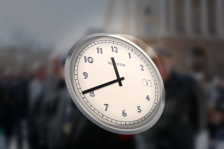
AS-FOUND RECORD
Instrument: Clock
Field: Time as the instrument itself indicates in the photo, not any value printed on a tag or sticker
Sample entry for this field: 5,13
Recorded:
11,41
